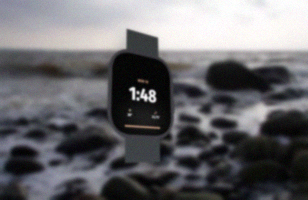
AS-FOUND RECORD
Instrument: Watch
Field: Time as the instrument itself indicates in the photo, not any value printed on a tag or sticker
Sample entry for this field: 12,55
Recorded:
1,48
